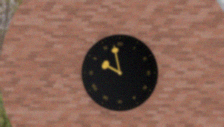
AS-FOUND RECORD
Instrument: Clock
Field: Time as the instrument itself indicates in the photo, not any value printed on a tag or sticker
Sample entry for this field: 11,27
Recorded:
9,58
